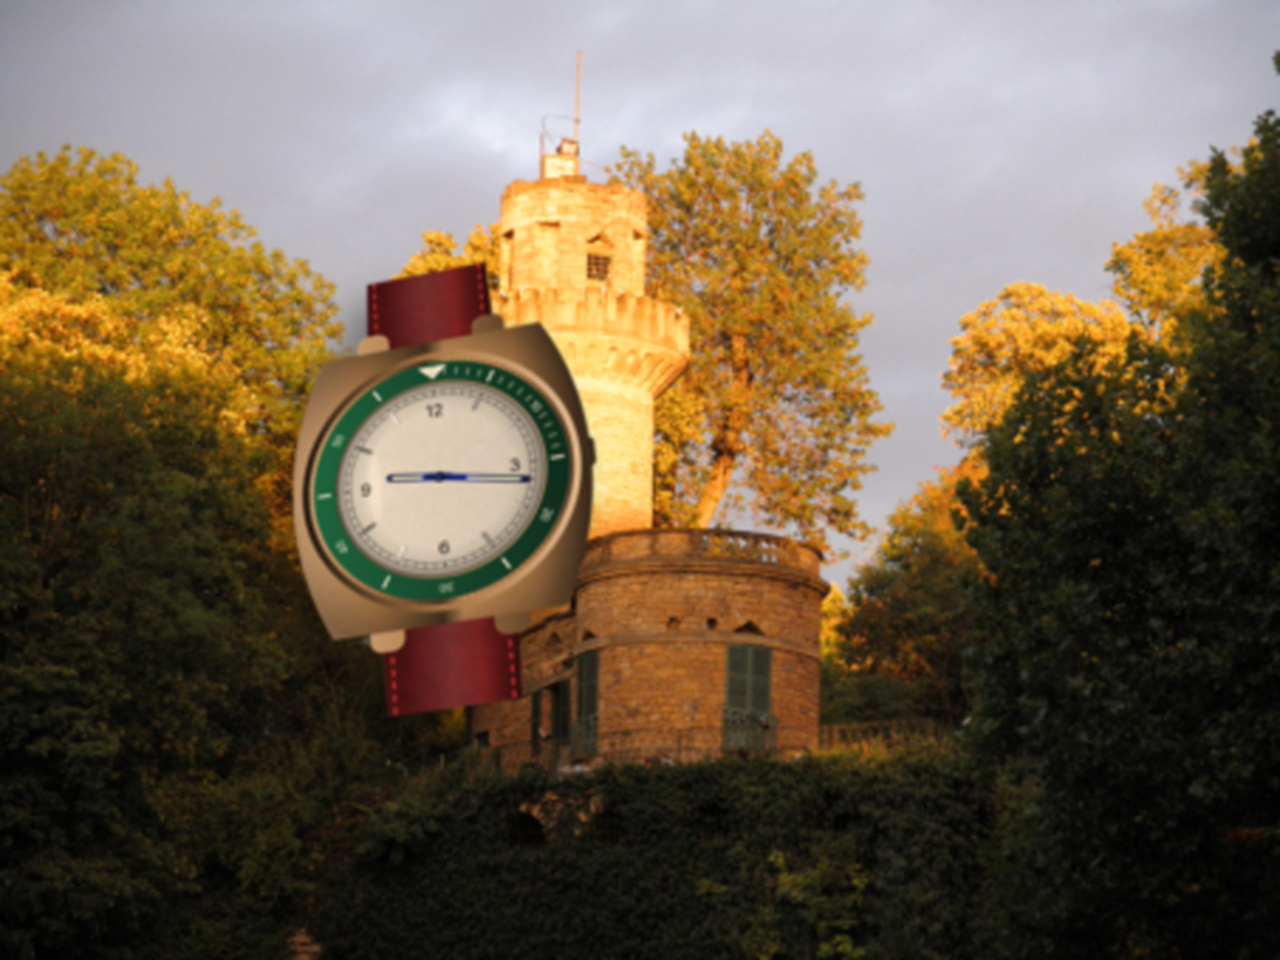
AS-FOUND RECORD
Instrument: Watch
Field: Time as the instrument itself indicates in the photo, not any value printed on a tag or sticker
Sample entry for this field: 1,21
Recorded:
9,17
